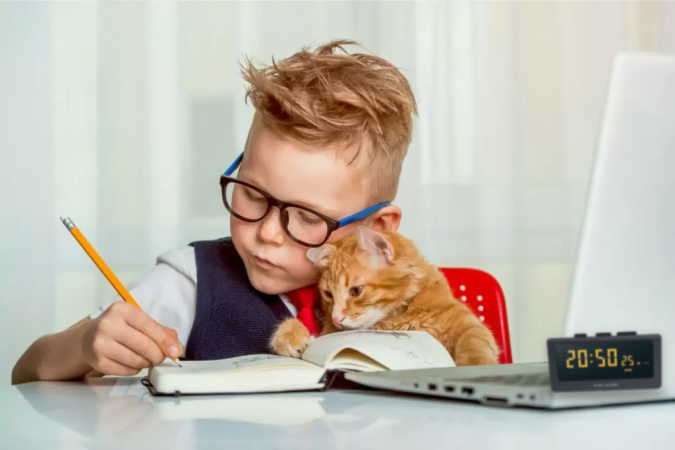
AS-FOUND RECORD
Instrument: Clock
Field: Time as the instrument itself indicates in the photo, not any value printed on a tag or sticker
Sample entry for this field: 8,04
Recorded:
20,50
